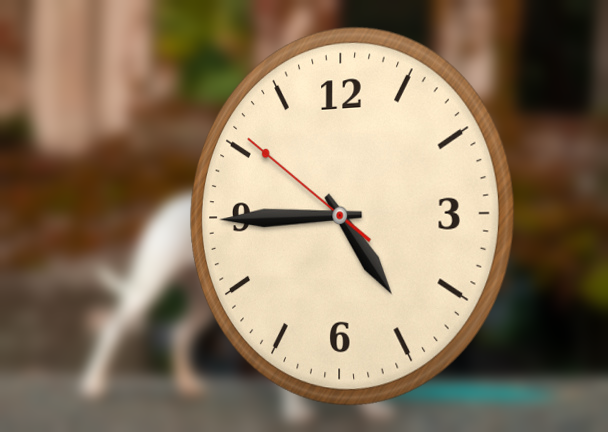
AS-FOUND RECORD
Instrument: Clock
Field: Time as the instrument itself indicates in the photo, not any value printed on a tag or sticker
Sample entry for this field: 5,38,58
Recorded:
4,44,51
